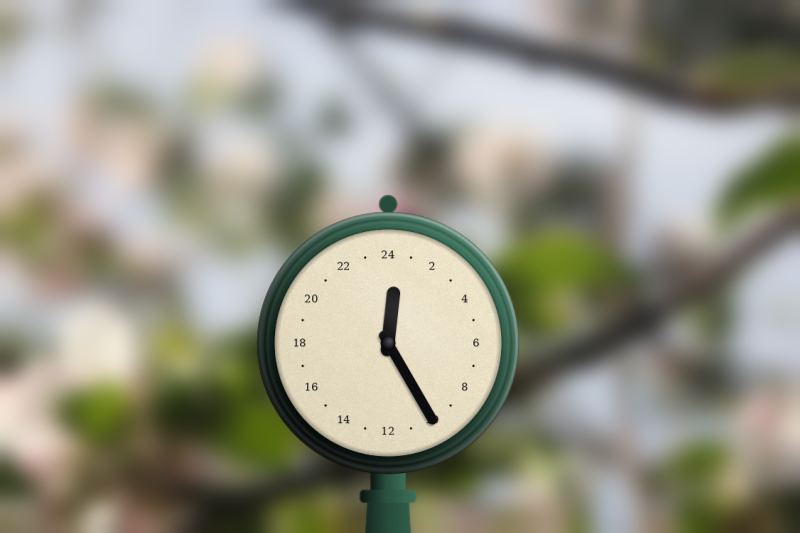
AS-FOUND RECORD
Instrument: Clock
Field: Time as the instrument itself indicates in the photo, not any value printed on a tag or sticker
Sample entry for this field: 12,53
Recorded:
0,25
